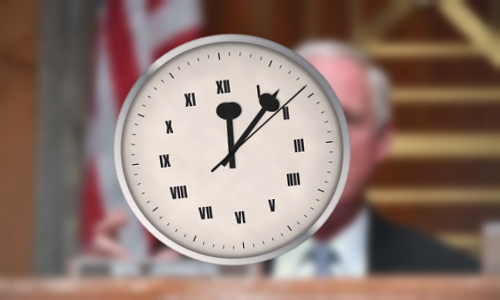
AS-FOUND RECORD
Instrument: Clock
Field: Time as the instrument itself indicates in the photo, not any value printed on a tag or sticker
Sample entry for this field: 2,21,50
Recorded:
12,07,09
